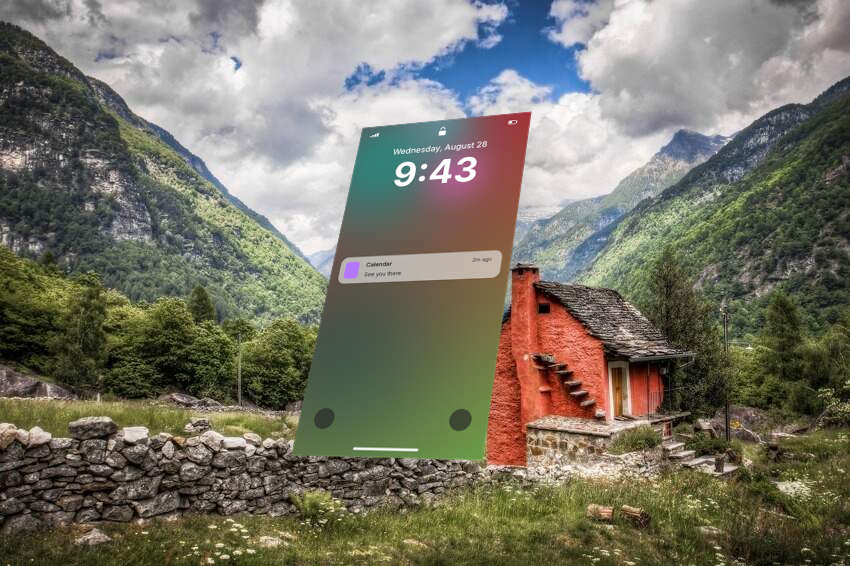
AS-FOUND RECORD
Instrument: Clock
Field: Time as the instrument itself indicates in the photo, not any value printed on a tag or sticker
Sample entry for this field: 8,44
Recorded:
9,43
